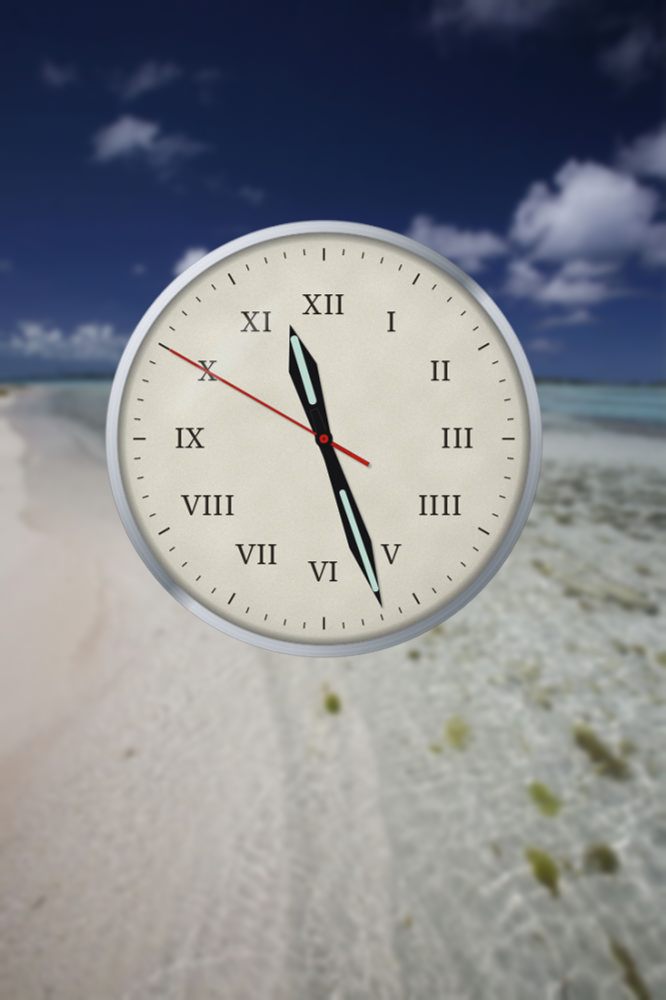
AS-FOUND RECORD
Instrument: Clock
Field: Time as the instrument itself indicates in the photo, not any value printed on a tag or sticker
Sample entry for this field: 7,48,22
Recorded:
11,26,50
